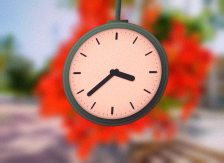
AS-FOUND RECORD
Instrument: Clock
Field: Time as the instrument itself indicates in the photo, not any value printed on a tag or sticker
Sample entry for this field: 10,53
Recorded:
3,38
